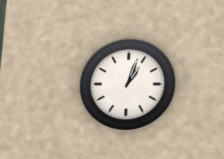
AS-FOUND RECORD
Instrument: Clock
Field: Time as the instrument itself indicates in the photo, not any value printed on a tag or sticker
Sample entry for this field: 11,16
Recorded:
1,03
